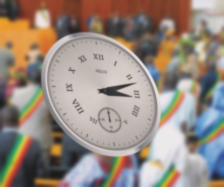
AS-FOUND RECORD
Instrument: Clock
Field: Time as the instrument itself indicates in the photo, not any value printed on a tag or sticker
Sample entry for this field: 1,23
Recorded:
3,12
